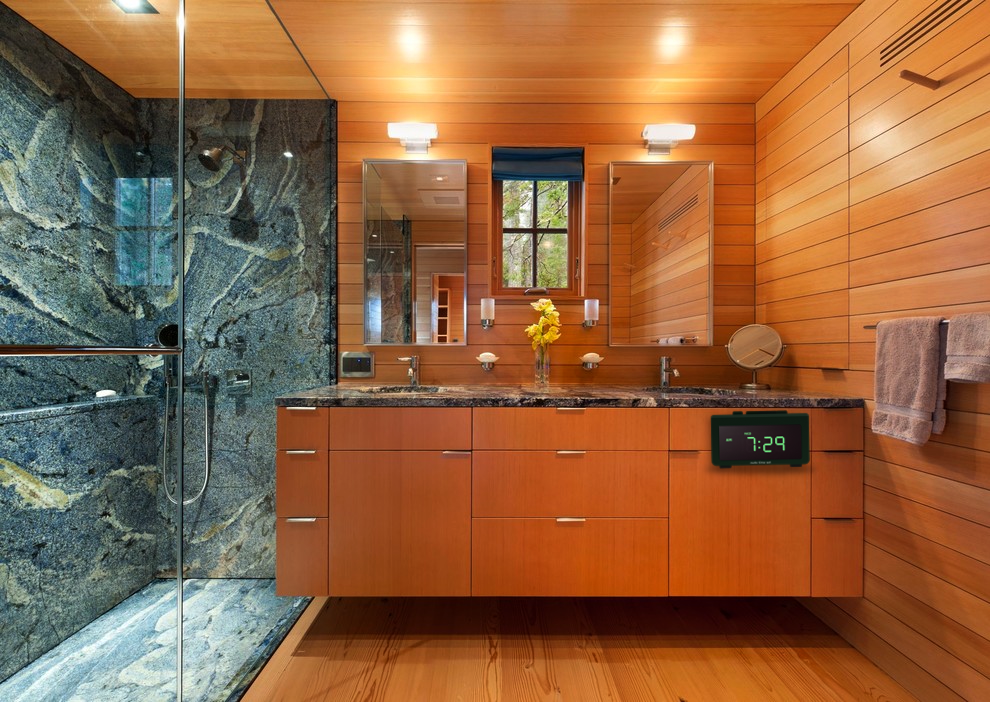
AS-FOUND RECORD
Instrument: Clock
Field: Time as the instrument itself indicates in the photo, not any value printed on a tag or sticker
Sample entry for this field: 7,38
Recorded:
7,29
